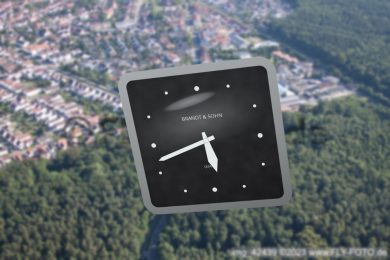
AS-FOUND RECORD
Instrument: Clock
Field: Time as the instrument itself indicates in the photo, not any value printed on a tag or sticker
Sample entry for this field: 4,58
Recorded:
5,42
